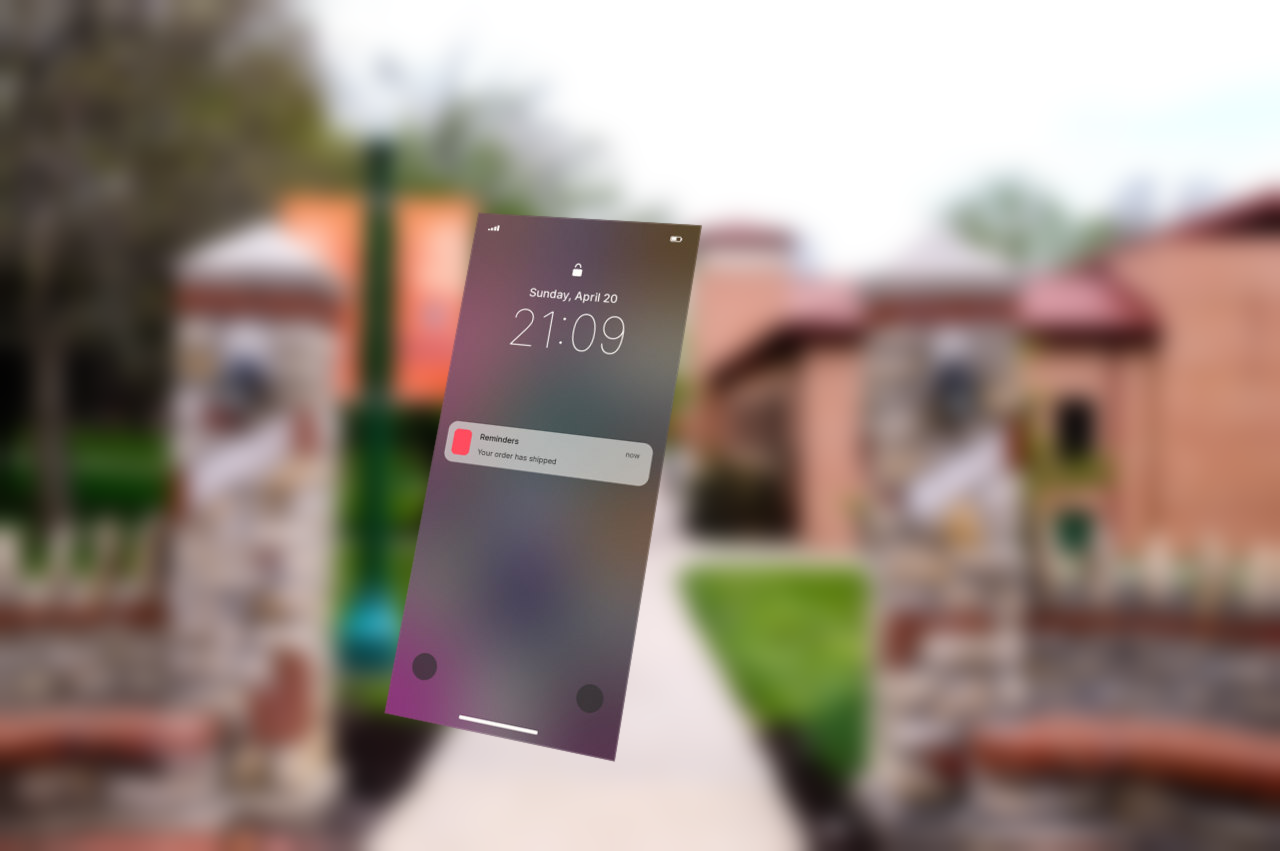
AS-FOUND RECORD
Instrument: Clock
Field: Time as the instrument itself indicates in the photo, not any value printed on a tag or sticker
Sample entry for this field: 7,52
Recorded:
21,09
